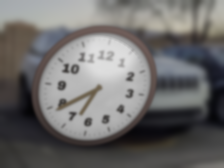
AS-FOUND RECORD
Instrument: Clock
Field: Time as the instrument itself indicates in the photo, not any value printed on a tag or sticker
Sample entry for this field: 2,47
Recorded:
6,39
